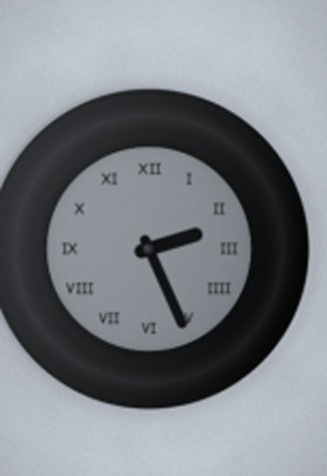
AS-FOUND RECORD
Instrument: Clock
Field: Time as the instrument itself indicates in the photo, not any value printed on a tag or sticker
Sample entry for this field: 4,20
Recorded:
2,26
